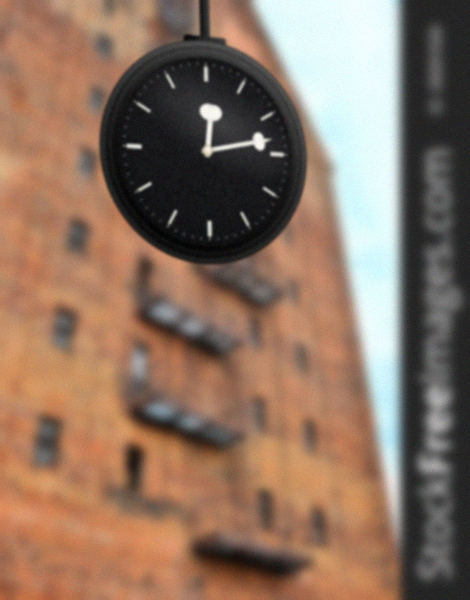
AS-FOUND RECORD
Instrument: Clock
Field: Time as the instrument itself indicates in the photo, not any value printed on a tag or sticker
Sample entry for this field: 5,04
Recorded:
12,13
